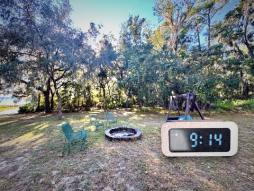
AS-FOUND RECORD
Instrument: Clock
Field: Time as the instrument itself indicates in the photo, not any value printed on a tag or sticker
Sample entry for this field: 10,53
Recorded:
9,14
